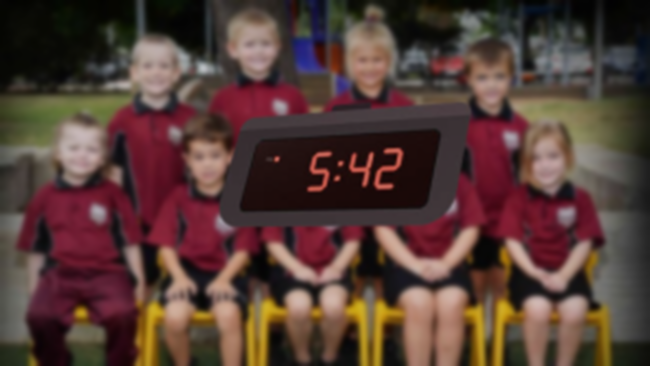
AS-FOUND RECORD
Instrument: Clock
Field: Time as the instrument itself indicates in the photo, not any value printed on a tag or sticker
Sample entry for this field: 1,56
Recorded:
5,42
